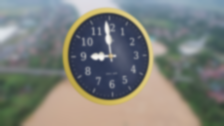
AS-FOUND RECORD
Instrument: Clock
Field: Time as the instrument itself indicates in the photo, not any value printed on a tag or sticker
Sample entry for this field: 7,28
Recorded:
8,59
